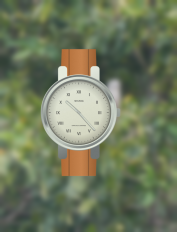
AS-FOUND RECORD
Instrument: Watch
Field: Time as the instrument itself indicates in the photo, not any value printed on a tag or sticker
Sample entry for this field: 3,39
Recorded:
10,23
